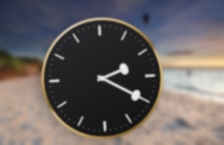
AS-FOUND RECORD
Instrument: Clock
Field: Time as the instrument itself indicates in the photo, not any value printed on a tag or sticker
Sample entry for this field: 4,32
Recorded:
2,20
